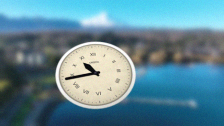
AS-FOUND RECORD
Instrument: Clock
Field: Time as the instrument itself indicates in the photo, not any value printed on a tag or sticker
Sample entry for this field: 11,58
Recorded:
10,44
